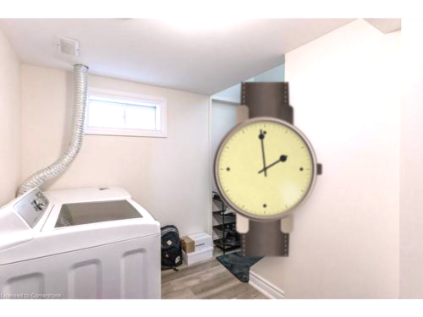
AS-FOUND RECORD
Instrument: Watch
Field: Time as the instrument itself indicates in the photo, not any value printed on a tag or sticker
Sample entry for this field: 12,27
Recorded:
1,59
